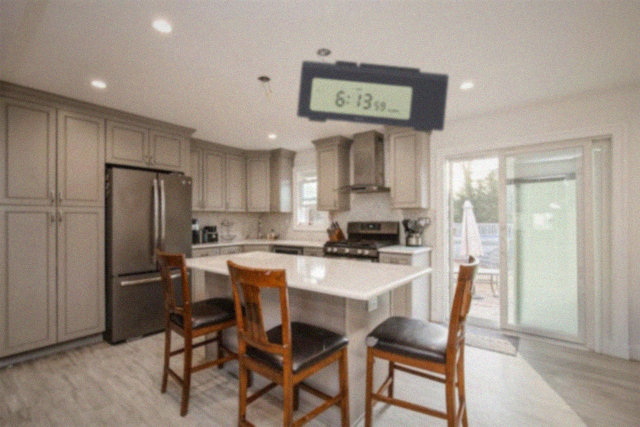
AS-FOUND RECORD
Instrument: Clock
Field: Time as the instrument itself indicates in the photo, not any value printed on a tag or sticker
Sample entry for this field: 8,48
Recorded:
6,13
